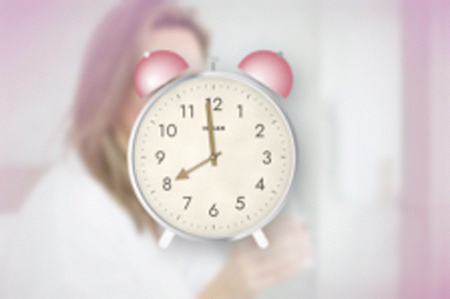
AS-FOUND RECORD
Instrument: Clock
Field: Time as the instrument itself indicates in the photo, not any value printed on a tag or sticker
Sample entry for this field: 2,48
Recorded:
7,59
